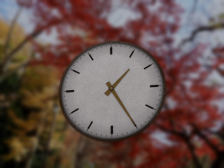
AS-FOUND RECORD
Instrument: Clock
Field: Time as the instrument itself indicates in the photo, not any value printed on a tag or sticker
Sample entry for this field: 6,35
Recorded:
1,25
